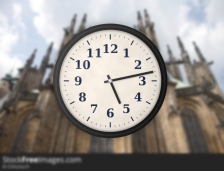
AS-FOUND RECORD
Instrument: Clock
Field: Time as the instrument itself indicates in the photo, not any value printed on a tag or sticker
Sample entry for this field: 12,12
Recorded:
5,13
